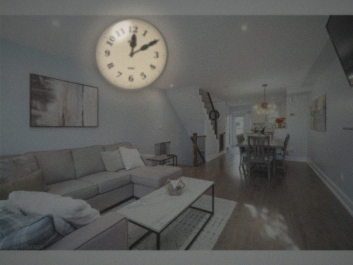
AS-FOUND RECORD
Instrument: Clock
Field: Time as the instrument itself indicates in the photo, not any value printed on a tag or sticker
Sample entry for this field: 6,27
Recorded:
12,10
